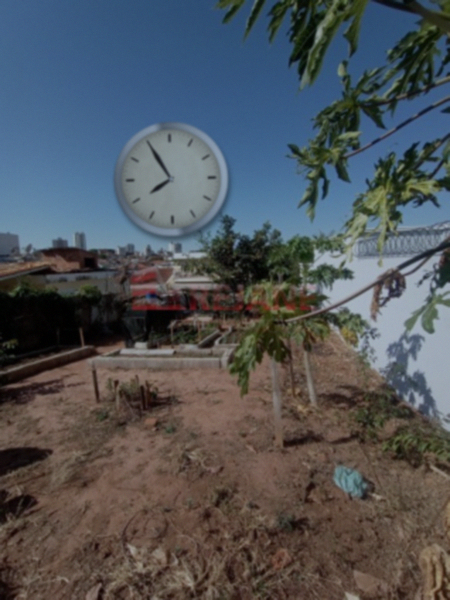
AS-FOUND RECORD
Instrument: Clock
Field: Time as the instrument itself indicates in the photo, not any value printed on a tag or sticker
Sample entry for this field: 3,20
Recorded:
7,55
